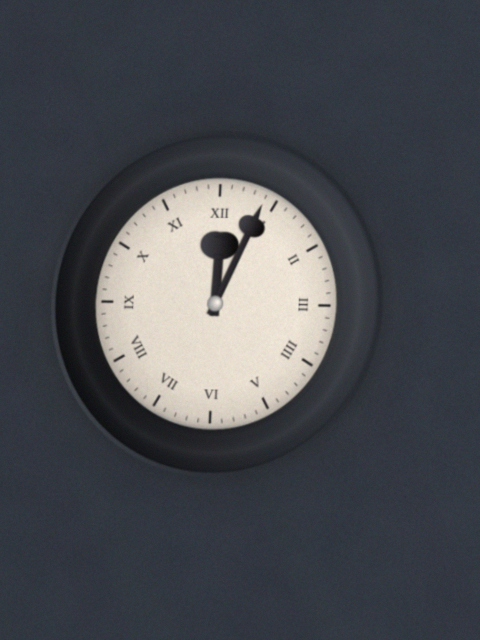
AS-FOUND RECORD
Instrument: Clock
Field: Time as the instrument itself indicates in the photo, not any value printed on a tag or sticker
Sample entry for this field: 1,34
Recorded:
12,04
